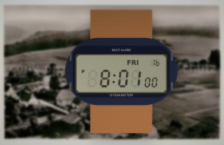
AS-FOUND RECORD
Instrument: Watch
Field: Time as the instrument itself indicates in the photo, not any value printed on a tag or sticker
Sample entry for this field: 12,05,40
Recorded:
8,01,00
